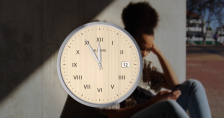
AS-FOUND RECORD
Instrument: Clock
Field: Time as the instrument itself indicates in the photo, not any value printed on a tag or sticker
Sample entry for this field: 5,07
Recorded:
11,55
